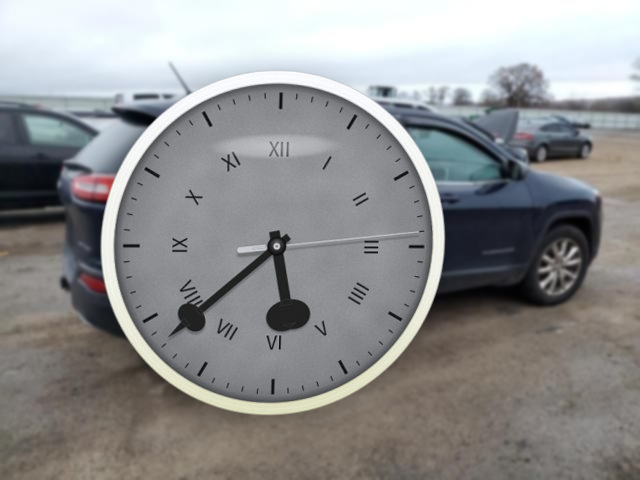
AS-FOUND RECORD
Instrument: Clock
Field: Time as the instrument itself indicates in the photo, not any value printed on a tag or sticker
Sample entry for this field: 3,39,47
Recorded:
5,38,14
